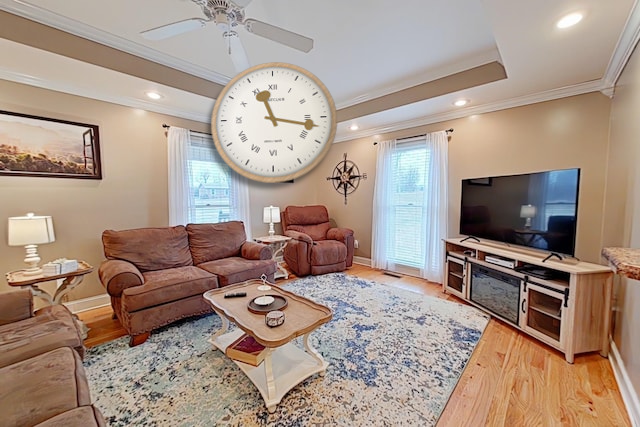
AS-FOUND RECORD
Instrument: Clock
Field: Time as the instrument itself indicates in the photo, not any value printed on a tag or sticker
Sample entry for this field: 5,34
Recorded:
11,17
